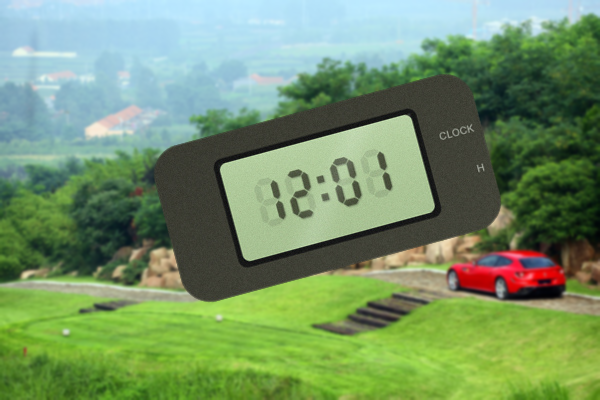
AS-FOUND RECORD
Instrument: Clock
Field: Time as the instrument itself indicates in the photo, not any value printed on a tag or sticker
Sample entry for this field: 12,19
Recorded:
12,01
